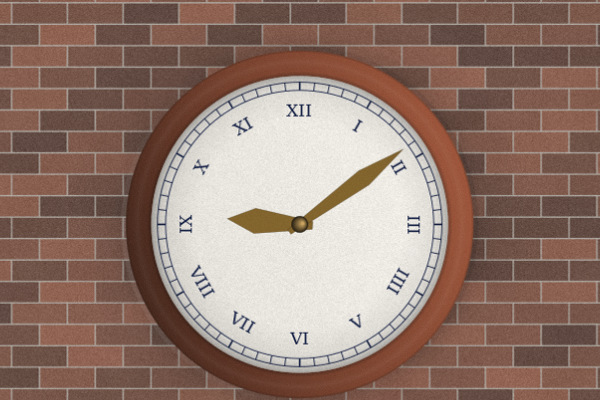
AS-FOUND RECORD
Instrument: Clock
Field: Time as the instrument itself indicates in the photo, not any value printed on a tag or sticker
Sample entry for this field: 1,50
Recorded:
9,09
